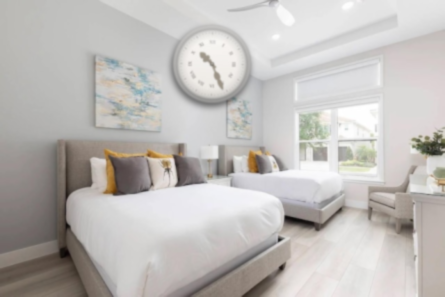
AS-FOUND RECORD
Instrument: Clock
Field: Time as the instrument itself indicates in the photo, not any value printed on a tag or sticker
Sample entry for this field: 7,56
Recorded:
10,26
